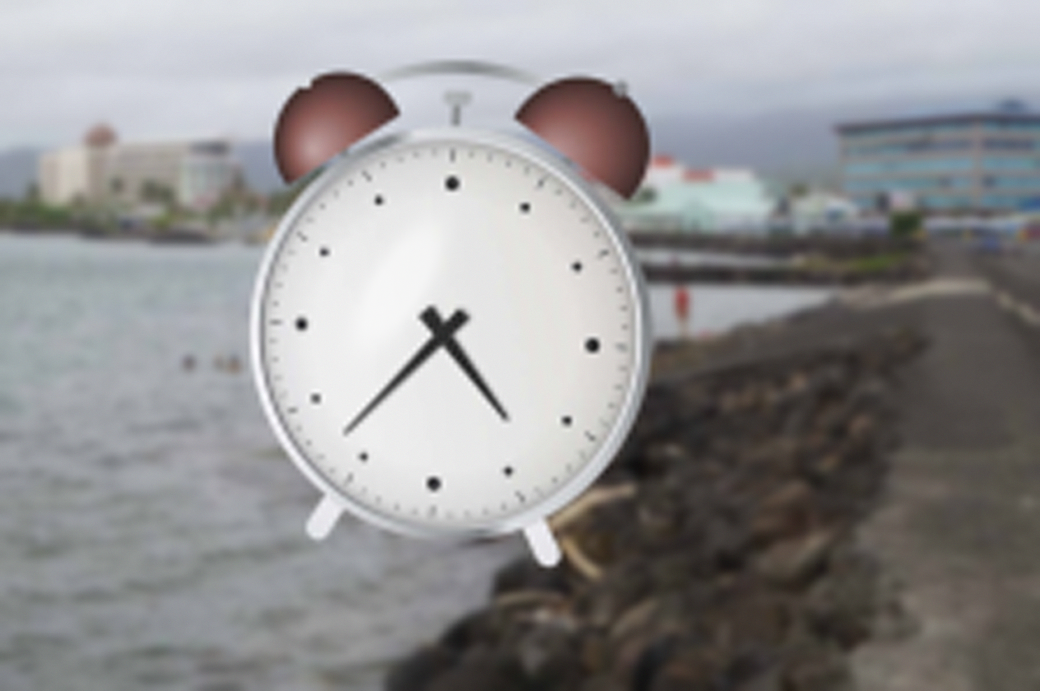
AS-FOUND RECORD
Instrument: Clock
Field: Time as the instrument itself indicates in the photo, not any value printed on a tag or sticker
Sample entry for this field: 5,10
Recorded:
4,37
